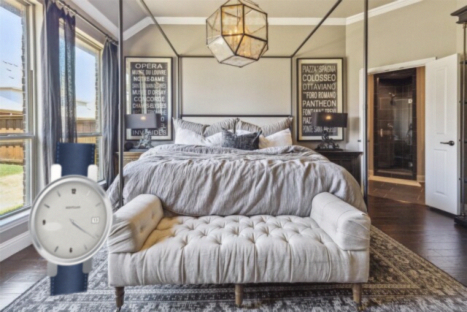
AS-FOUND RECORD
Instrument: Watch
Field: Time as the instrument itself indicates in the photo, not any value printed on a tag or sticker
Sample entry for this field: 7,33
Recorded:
4,21
